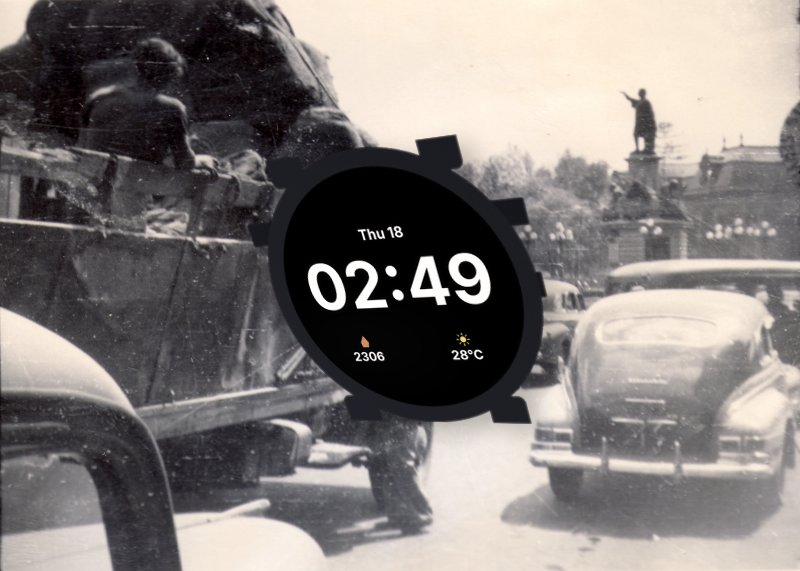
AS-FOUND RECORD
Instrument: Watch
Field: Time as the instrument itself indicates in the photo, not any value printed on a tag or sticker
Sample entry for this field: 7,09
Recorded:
2,49
